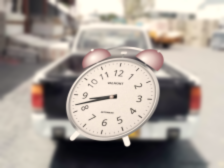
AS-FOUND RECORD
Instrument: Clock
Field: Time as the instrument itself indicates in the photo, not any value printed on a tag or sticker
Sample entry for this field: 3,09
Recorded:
8,42
